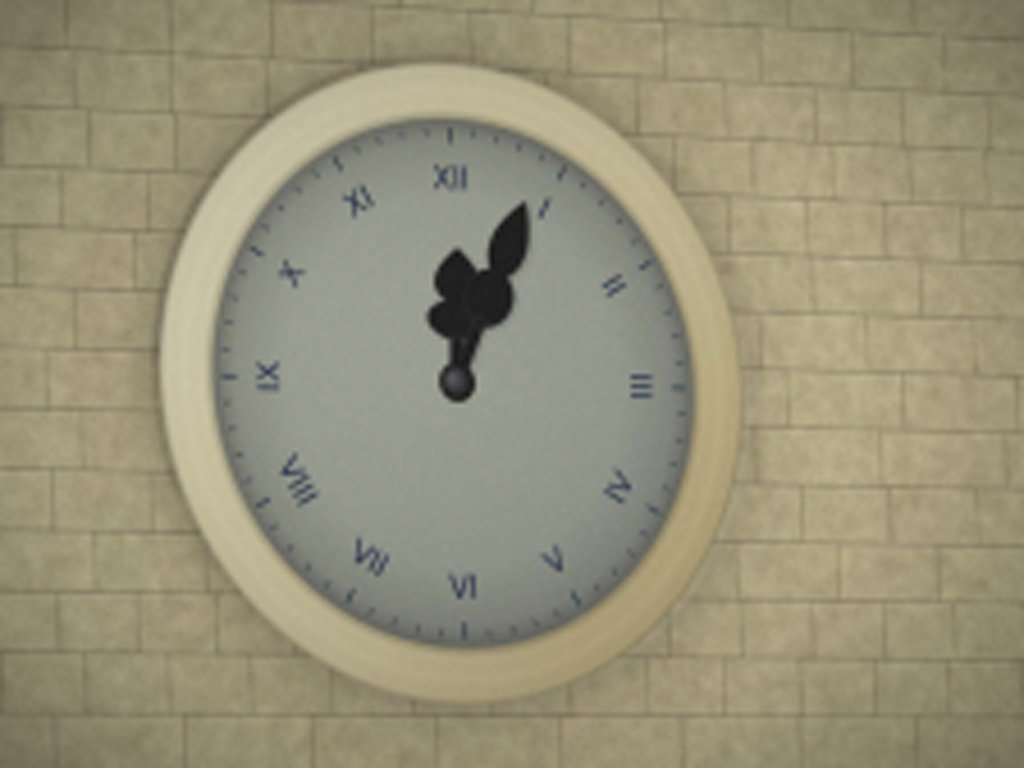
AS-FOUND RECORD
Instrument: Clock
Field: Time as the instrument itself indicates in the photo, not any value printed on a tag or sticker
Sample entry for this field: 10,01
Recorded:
12,04
